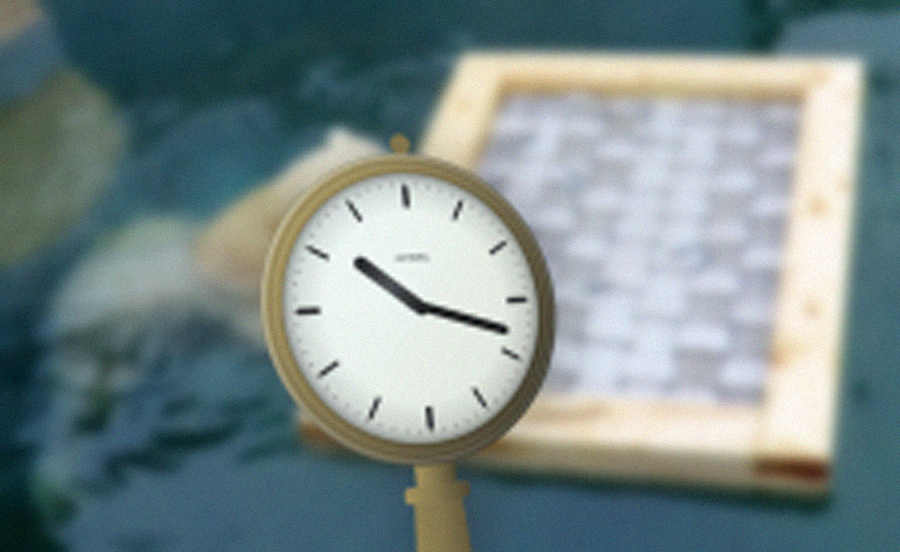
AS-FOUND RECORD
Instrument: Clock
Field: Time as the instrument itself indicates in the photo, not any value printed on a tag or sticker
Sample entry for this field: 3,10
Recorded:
10,18
